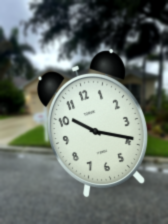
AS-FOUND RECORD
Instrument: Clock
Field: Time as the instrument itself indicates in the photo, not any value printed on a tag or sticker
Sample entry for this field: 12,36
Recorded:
10,19
